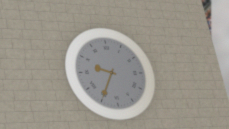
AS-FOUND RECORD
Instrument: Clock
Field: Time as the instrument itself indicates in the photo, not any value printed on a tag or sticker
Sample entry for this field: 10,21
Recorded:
9,35
